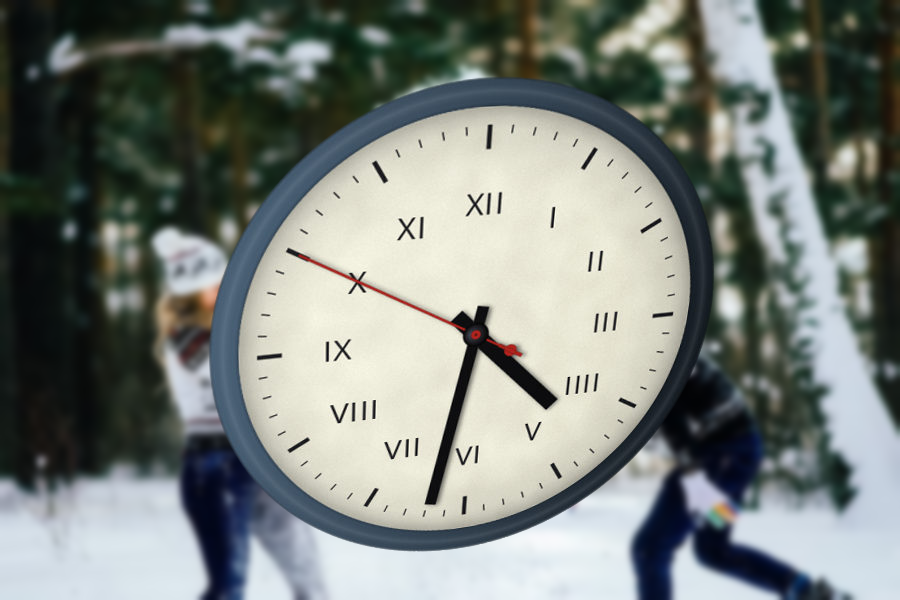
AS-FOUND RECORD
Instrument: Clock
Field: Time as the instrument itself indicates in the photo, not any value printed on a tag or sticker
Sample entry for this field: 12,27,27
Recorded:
4,31,50
